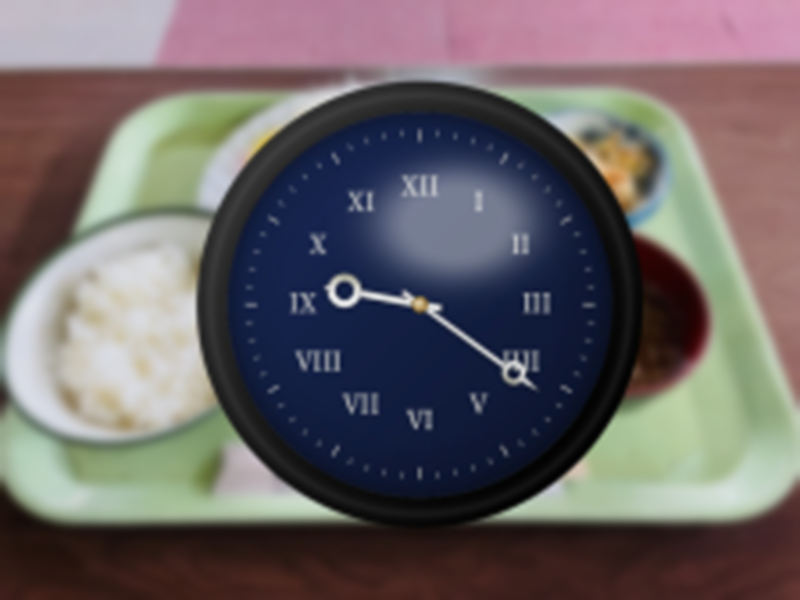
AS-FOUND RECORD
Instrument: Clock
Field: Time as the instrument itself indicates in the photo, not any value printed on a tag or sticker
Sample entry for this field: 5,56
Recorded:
9,21
